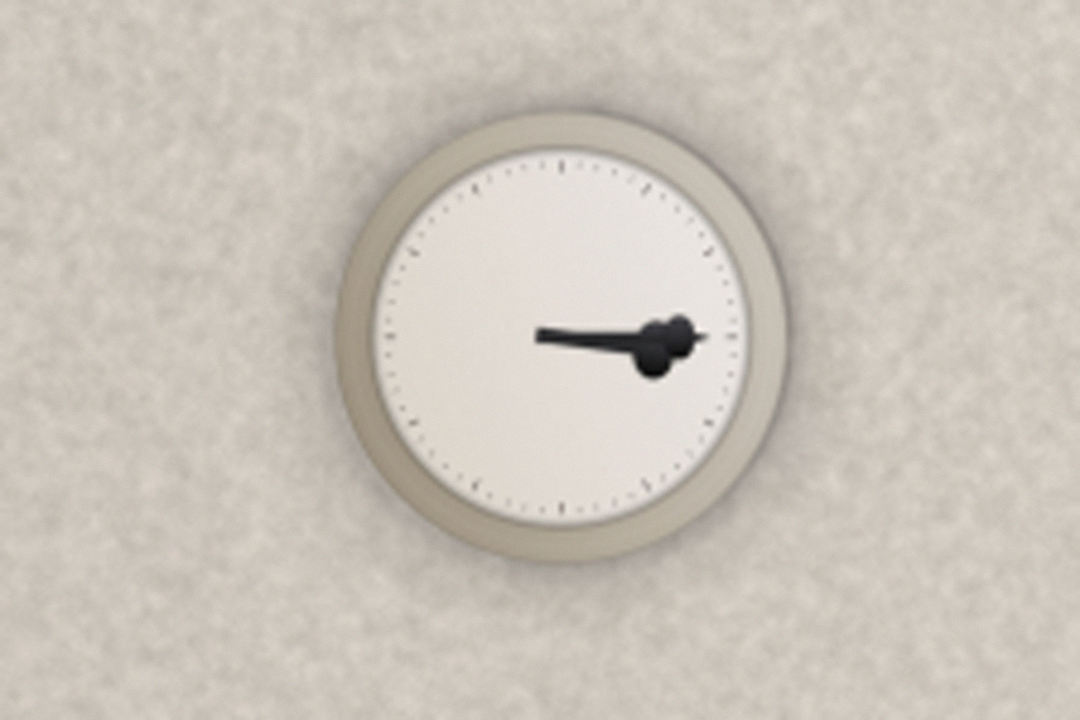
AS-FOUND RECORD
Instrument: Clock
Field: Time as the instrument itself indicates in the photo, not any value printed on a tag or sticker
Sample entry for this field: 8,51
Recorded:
3,15
